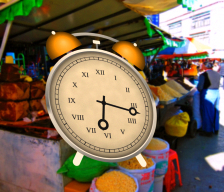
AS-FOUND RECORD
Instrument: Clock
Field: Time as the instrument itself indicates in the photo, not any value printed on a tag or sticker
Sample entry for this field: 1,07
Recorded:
6,17
